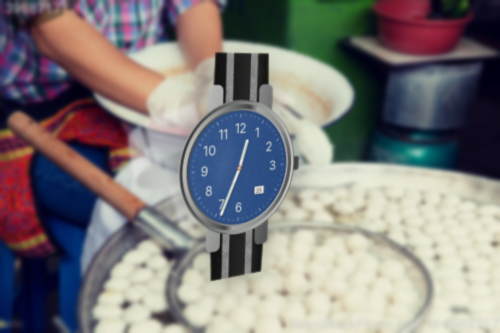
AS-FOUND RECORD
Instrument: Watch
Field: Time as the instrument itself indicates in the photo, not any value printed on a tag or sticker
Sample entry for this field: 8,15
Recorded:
12,34
